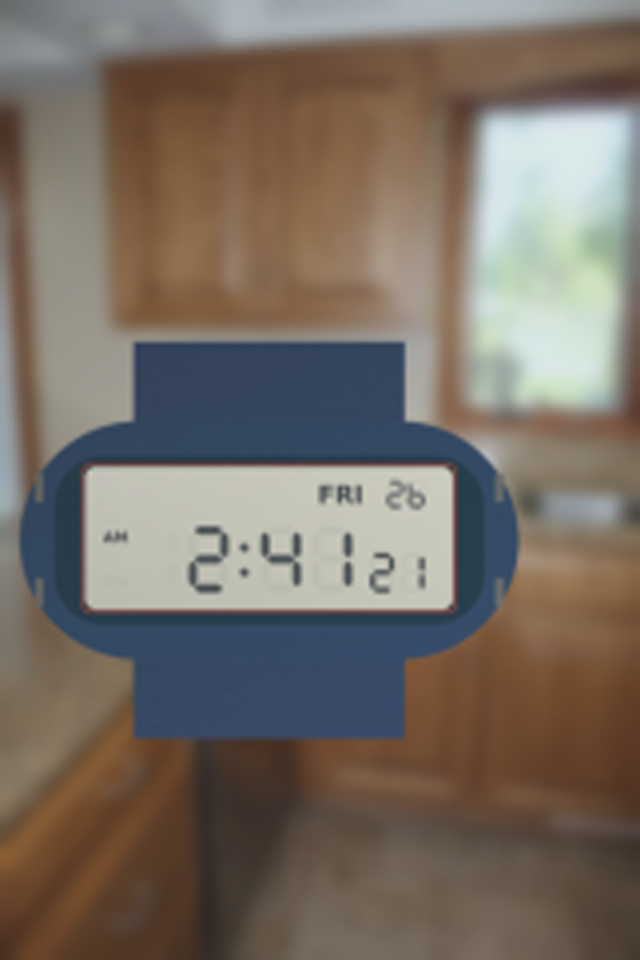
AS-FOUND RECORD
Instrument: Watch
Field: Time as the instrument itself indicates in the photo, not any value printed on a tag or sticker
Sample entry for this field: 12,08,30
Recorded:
2,41,21
